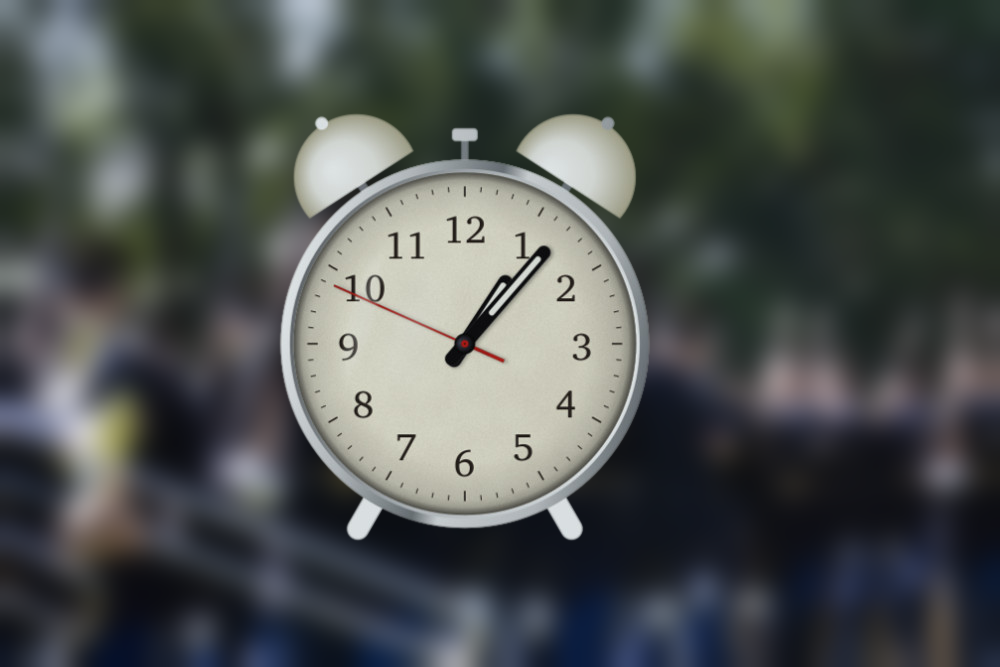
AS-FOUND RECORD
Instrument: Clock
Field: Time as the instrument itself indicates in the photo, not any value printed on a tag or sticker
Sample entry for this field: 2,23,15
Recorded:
1,06,49
